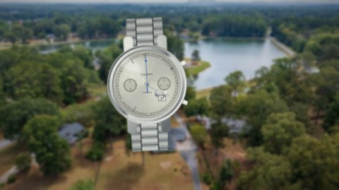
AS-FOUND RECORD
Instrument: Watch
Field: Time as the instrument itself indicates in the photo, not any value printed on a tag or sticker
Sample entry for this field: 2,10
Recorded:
4,20
